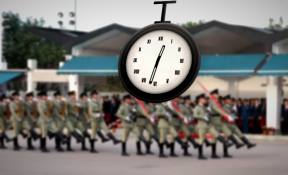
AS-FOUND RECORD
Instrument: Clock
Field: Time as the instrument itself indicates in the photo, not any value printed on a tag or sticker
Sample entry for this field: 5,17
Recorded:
12,32
